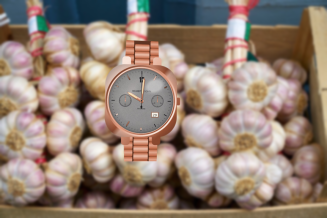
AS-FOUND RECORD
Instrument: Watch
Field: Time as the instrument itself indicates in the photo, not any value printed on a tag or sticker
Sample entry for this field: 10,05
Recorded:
10,01
